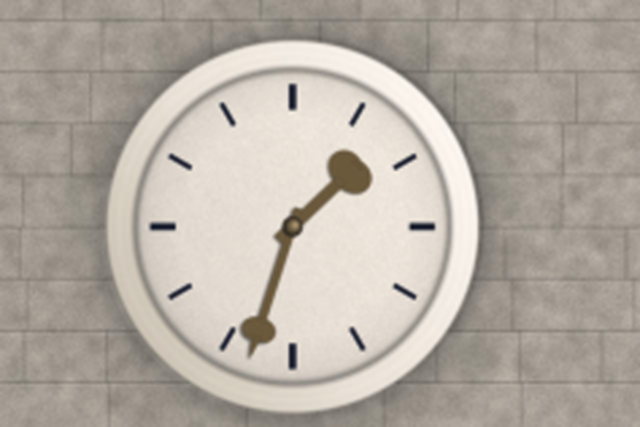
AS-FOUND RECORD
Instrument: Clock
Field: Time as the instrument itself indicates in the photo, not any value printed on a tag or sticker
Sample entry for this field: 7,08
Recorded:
1,33
